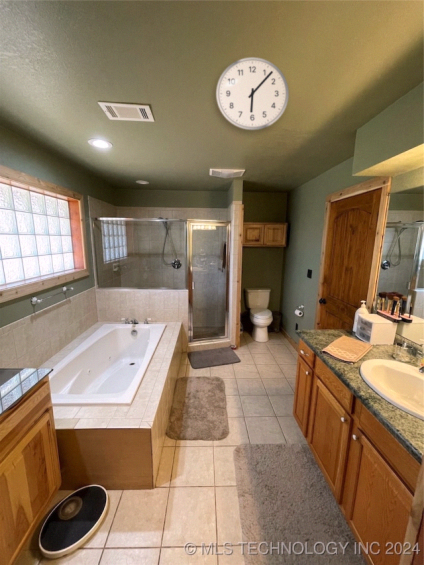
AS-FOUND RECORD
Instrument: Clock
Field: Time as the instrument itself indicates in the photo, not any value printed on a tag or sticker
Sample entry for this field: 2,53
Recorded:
6,07
